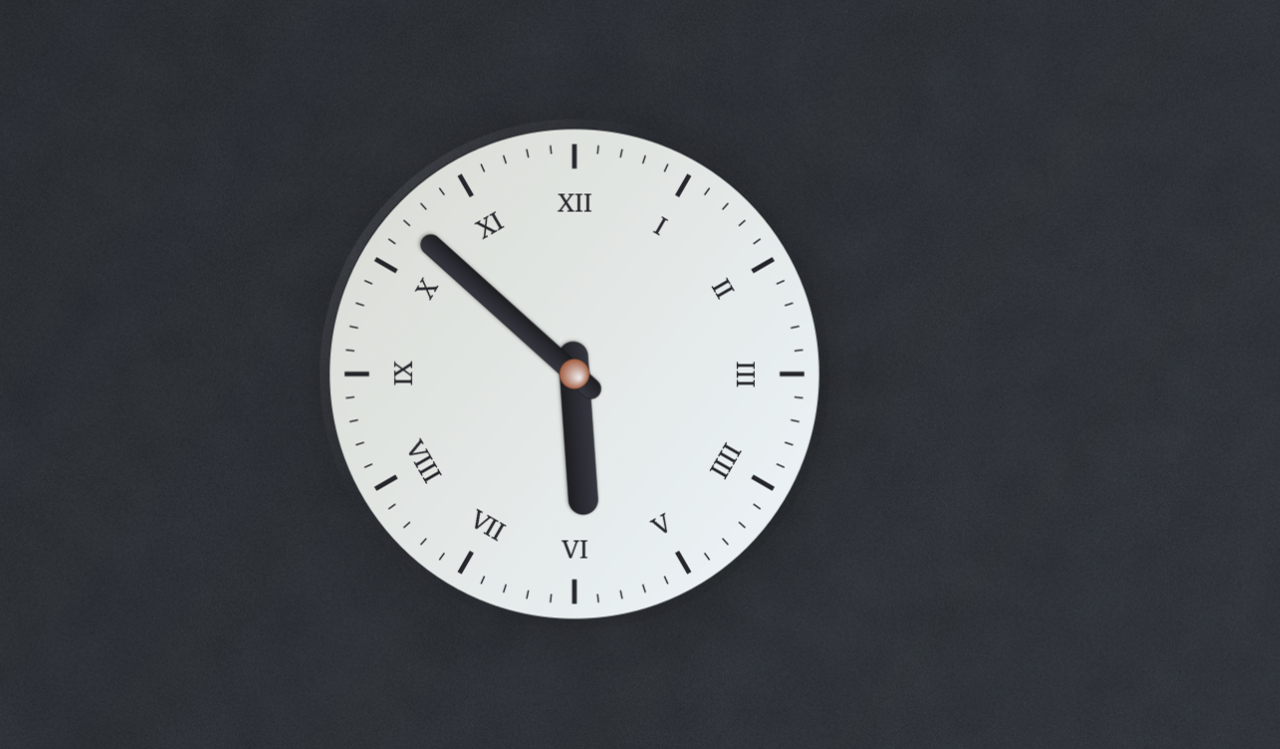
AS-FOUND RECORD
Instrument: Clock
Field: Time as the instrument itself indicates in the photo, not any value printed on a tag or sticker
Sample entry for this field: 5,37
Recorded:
5,52
